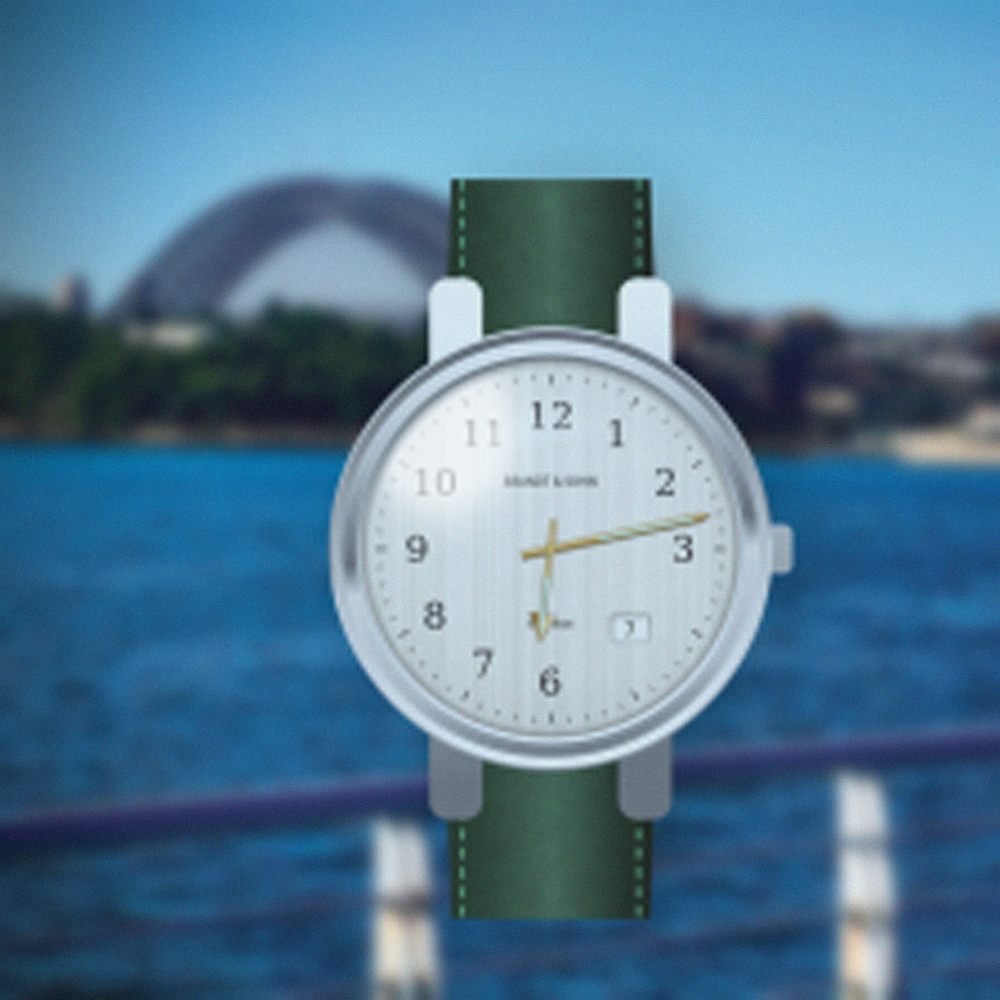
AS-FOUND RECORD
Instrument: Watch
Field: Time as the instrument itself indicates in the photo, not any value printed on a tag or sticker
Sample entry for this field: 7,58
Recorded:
6,13
